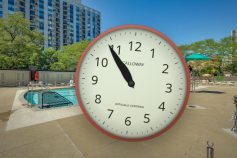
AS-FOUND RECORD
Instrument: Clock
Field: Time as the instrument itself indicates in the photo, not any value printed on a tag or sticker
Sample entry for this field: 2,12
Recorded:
10,54
